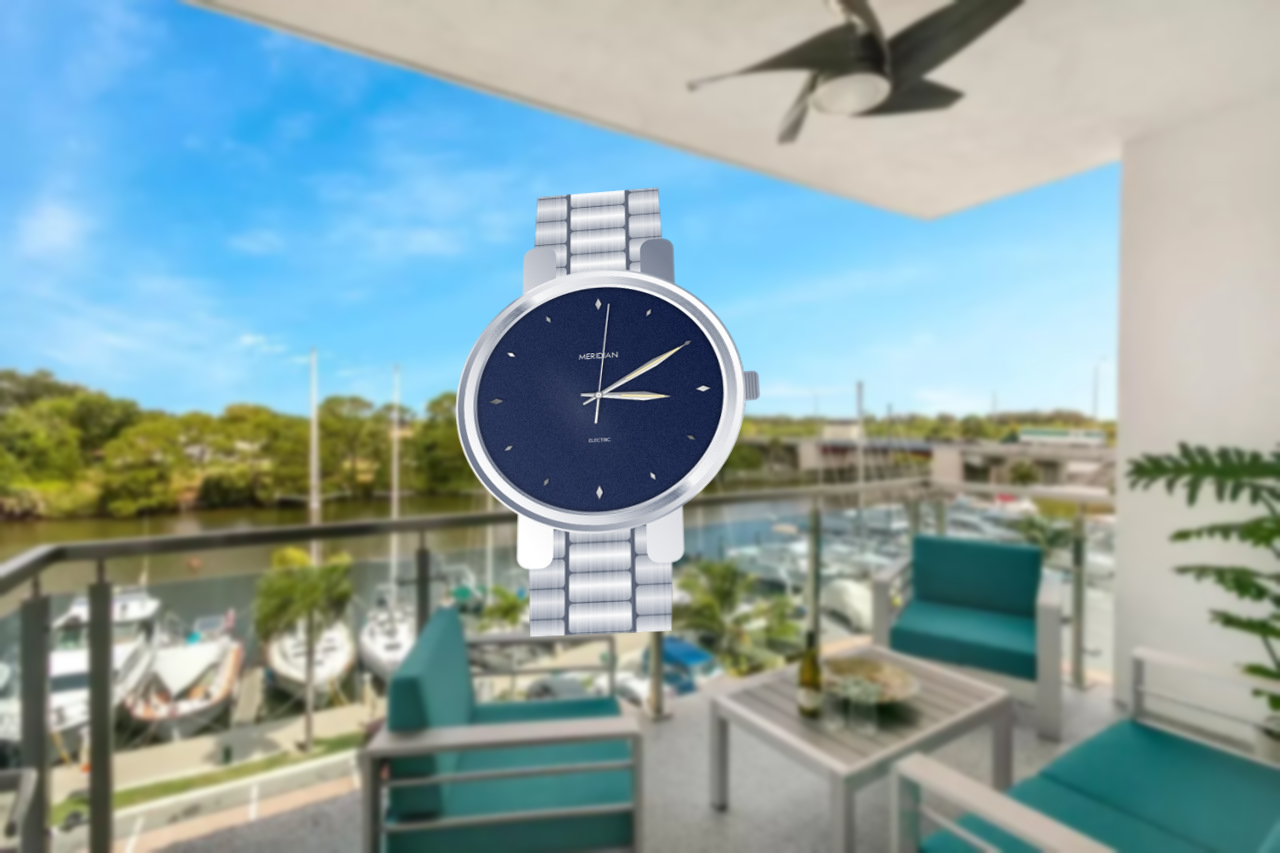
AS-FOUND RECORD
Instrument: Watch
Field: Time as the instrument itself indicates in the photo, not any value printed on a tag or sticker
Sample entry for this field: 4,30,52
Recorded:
3,10,01
